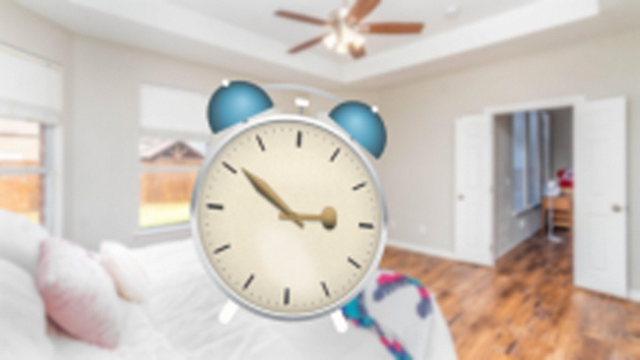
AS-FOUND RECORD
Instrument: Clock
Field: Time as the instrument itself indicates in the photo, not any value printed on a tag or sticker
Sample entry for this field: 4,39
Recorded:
2,51
